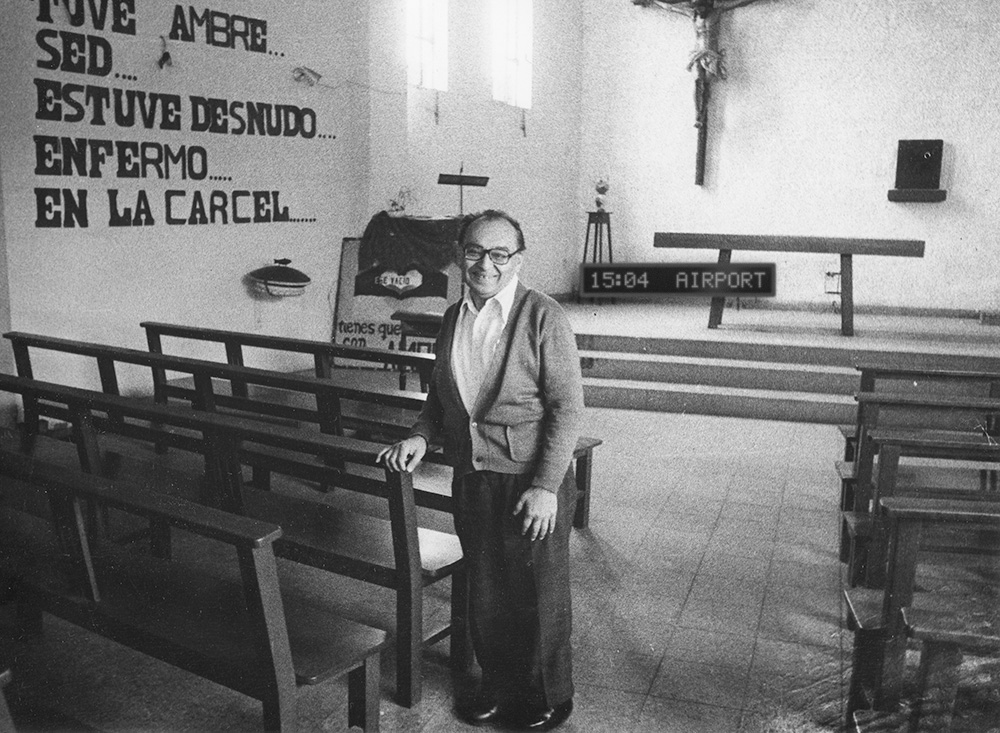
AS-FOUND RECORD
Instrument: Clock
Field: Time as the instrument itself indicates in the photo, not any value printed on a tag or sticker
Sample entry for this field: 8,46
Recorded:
15,04
